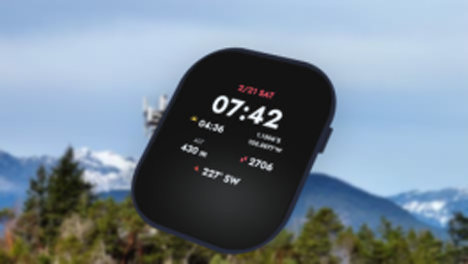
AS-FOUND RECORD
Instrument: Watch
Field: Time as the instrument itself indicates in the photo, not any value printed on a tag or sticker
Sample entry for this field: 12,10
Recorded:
7,42
